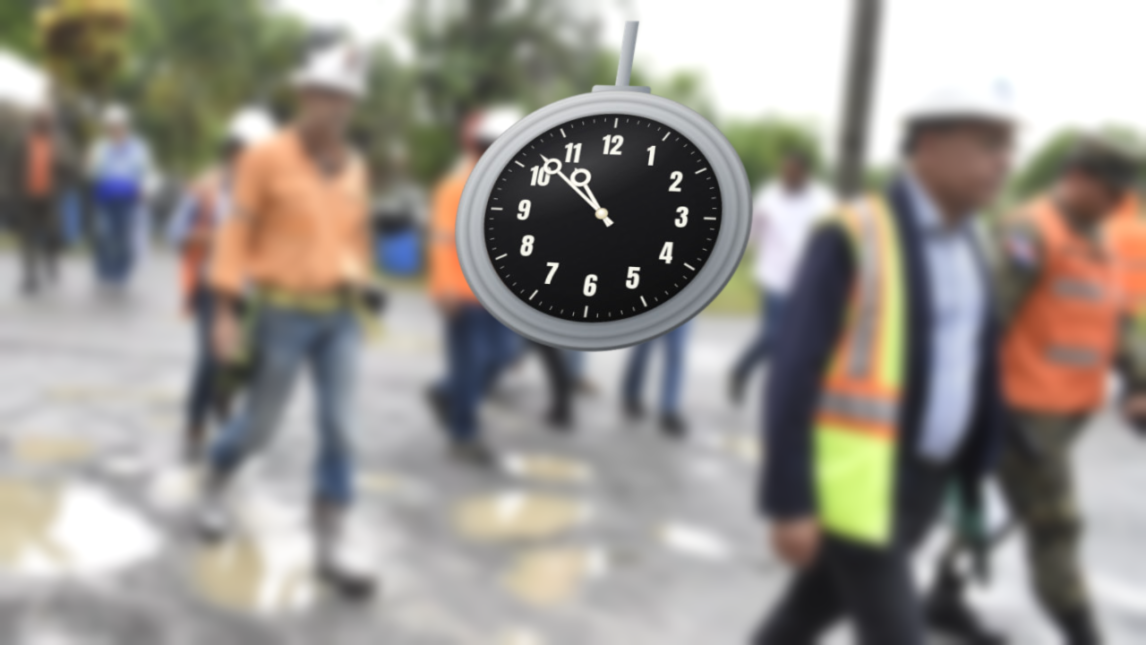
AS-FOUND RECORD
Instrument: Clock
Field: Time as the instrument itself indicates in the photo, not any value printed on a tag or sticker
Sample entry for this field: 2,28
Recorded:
10,52
